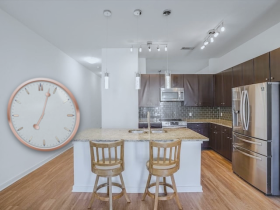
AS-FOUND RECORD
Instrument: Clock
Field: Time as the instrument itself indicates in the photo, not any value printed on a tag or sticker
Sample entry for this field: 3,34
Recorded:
7,03
